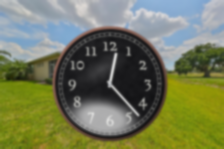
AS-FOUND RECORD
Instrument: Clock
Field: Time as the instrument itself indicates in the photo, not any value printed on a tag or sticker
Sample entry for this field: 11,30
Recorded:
12,23
